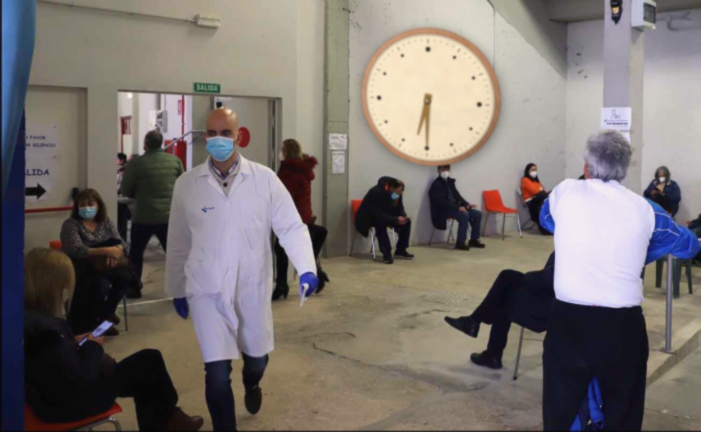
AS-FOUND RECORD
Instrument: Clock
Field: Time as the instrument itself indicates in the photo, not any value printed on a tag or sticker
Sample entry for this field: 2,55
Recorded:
6,30
